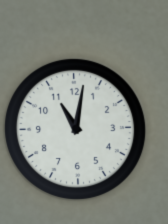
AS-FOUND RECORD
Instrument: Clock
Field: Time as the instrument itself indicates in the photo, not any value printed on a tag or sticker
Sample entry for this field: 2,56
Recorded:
11,02
